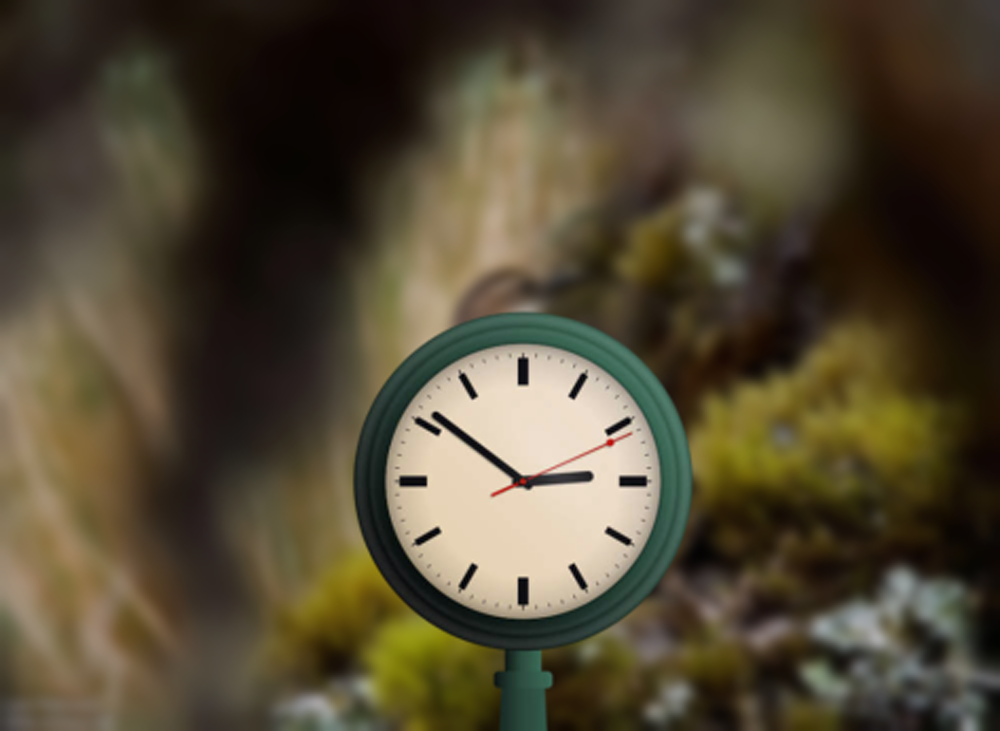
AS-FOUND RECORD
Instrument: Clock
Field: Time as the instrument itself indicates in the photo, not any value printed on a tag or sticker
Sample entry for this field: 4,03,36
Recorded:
2,51,11
